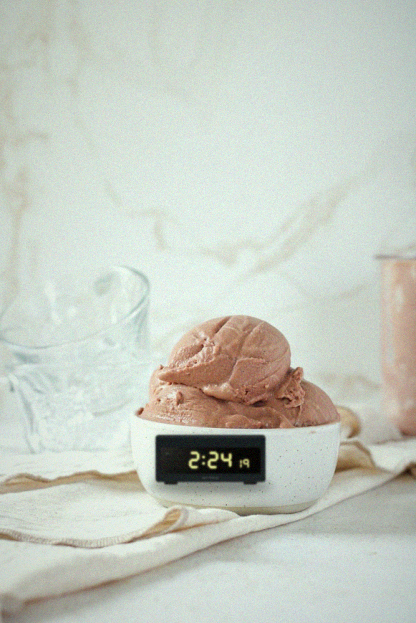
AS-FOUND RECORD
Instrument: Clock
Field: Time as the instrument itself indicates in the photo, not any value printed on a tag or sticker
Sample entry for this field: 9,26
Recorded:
2,24
